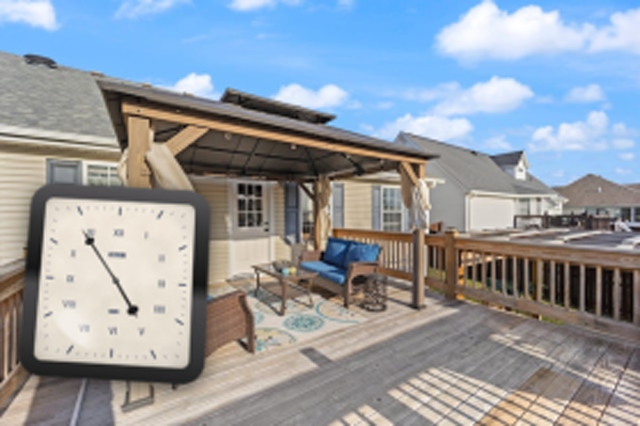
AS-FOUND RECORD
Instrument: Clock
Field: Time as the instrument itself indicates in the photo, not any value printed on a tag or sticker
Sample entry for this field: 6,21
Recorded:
4,54
